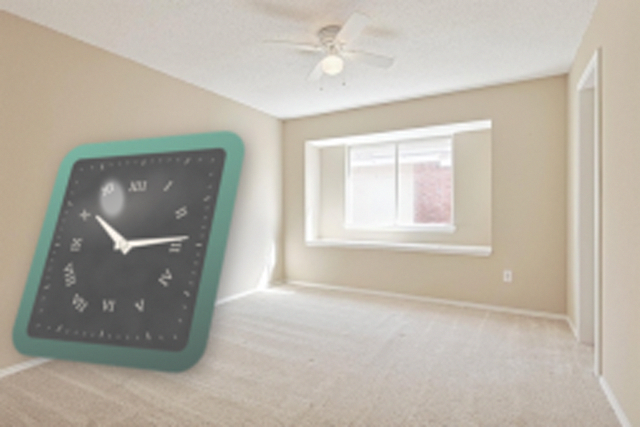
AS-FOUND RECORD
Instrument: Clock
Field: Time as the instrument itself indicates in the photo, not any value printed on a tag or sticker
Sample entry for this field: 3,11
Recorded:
10,14
